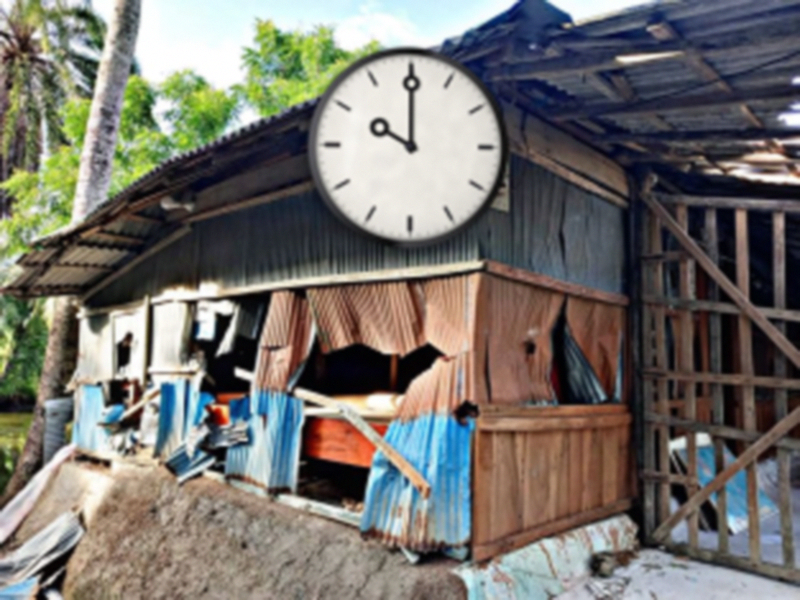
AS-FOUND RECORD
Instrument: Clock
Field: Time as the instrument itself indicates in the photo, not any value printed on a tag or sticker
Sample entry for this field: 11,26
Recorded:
10,00
